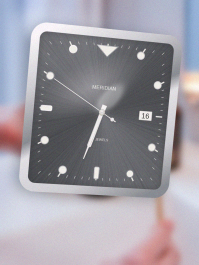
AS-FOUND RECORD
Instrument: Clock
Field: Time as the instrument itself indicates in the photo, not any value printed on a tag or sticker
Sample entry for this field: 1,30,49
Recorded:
6,32,50
